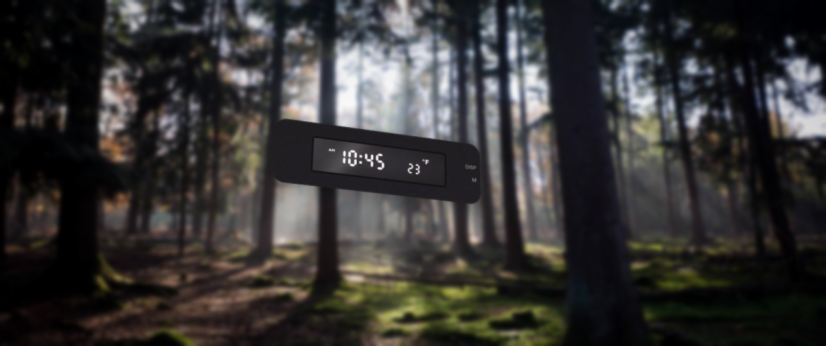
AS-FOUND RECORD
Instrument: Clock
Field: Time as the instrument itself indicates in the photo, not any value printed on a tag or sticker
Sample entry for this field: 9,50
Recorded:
10,45
